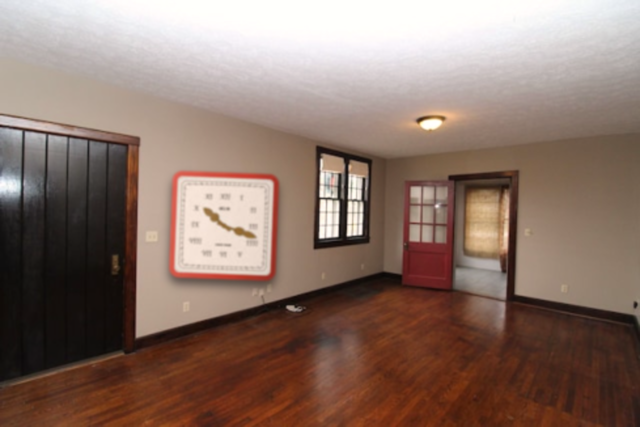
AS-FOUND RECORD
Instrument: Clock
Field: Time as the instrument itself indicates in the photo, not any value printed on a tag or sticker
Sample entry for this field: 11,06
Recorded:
10,18
